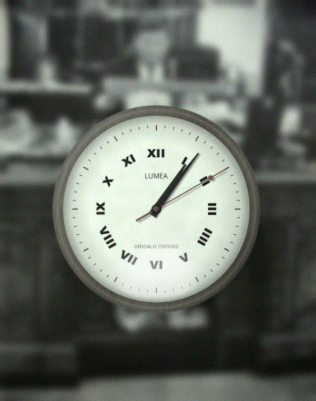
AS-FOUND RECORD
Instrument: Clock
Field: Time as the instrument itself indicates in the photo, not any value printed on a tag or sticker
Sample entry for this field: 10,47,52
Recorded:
1,06,10
